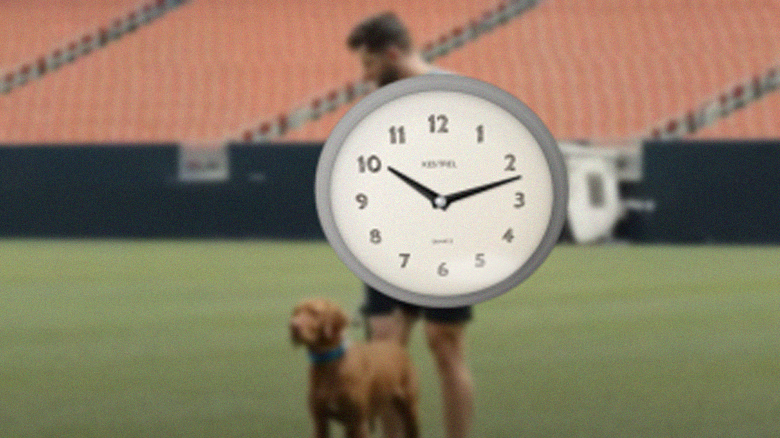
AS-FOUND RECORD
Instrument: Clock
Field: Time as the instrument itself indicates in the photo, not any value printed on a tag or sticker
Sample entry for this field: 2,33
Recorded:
10,12
